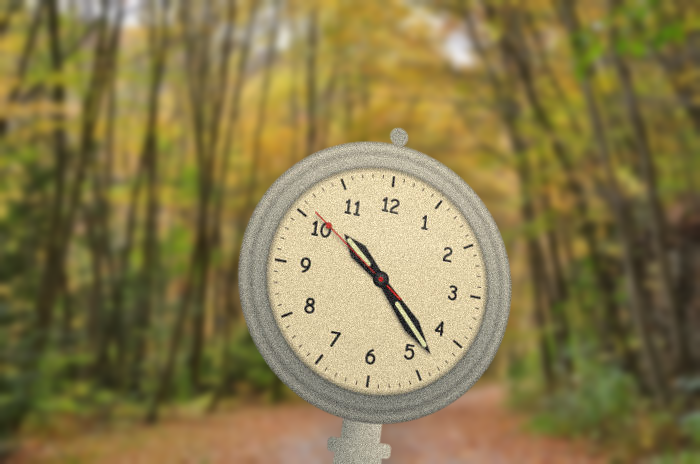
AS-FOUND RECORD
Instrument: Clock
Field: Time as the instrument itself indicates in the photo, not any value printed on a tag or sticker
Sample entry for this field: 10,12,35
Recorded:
10,22,51
